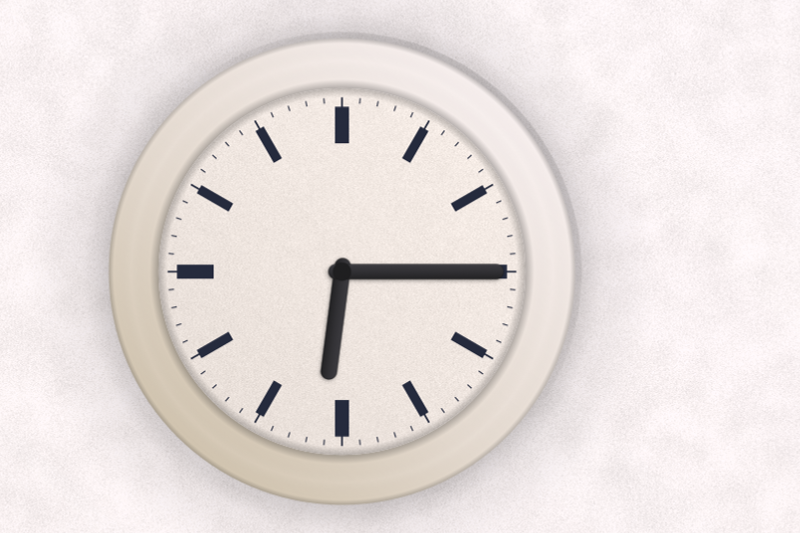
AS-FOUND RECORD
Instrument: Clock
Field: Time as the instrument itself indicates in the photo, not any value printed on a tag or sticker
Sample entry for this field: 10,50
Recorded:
6,15
